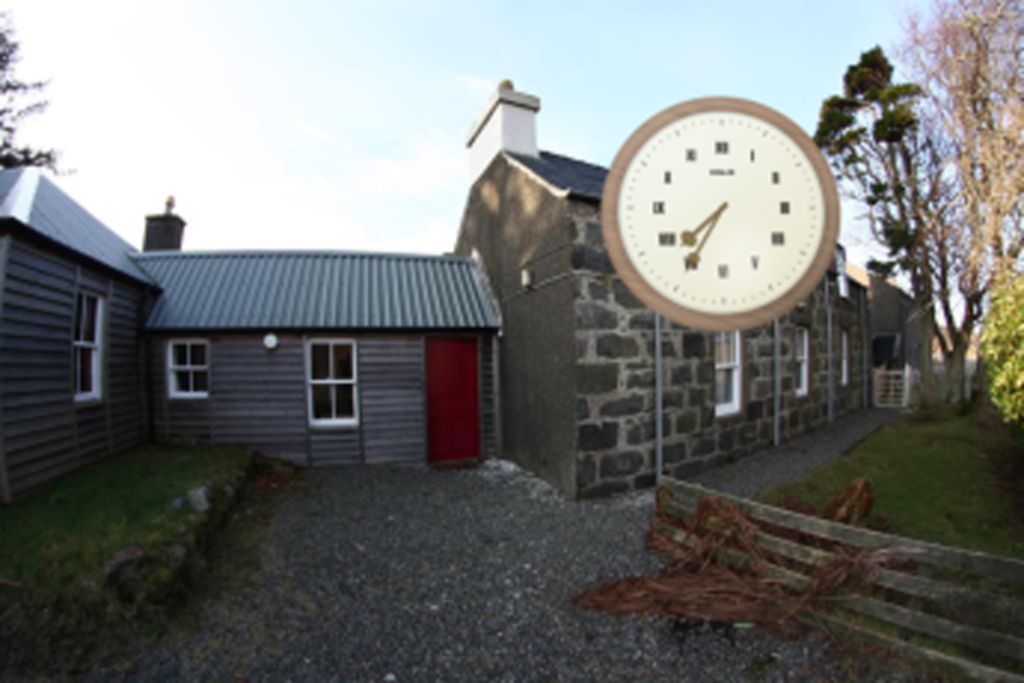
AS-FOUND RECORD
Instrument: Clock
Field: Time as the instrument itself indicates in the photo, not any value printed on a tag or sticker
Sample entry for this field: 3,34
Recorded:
7,35
